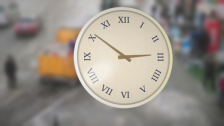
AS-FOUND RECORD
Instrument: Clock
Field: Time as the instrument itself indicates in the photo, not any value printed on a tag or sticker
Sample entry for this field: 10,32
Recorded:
2,51
